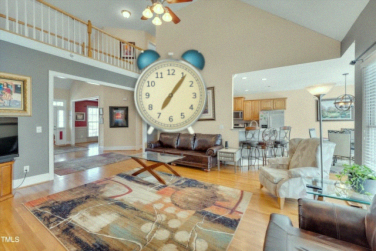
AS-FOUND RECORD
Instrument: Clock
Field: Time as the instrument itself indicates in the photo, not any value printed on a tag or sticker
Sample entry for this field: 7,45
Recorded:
7,06
